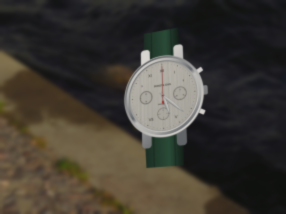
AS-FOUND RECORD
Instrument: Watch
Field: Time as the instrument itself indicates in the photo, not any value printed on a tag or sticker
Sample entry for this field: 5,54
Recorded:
5,22
